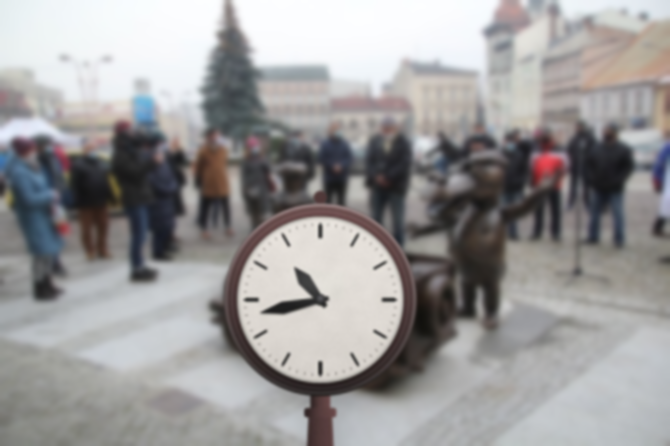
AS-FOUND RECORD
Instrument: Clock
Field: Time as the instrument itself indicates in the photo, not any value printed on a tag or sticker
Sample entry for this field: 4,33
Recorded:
10,43
